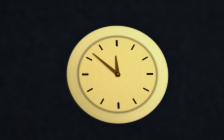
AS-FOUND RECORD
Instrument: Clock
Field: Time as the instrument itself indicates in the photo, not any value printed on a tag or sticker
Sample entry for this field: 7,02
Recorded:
11,52
